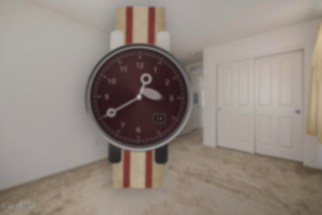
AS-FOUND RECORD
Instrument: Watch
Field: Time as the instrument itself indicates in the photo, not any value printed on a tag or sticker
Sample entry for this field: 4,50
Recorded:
12,40
